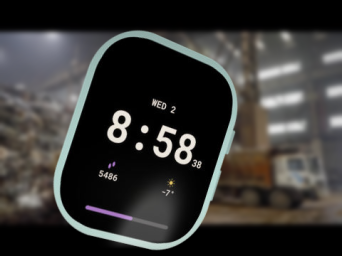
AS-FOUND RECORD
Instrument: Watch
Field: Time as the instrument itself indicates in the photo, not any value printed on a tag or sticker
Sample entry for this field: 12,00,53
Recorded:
8,58,38
